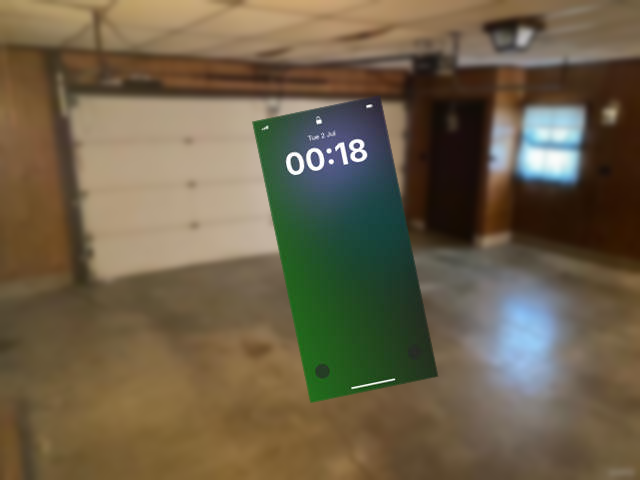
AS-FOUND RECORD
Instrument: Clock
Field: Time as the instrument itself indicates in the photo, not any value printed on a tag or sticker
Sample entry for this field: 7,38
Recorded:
0,18
